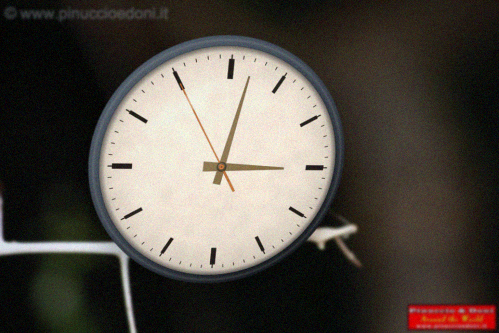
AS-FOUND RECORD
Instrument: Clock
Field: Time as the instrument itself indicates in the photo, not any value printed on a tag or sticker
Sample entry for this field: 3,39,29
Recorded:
3,01,55
